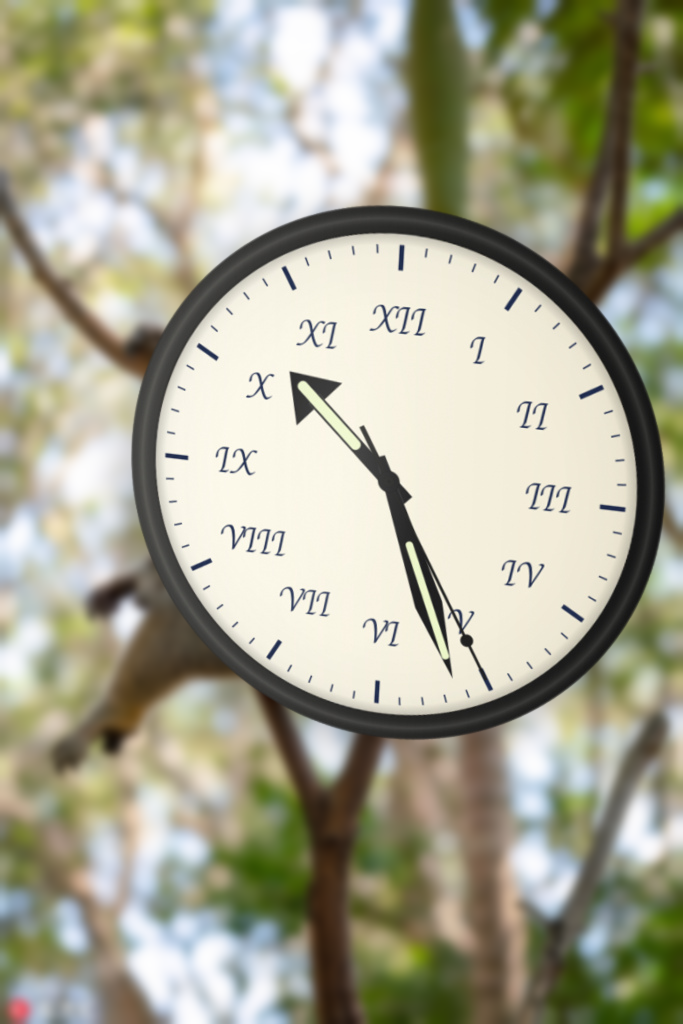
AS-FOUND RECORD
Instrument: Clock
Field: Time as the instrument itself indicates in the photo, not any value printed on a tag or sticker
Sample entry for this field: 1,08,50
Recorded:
10,26,25
